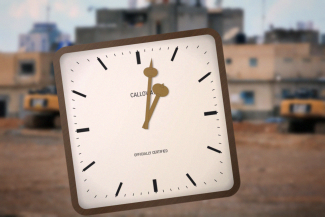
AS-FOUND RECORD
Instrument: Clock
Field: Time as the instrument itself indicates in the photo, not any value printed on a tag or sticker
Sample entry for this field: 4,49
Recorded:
1,02
